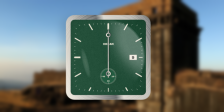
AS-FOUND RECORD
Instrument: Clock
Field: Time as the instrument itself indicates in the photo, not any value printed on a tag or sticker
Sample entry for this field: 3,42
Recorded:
6,00
